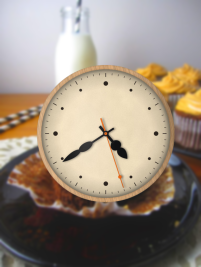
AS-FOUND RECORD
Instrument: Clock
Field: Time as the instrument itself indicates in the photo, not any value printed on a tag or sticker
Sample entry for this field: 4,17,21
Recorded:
4,39,27
